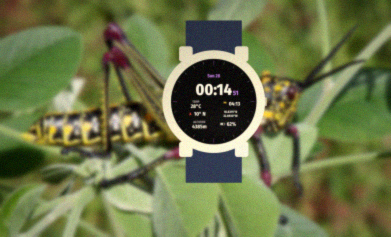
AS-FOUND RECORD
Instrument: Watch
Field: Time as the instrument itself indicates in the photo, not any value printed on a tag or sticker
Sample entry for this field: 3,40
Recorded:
0,14
